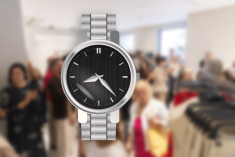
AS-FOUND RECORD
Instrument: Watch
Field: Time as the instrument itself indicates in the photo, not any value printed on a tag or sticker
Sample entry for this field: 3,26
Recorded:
8,23
